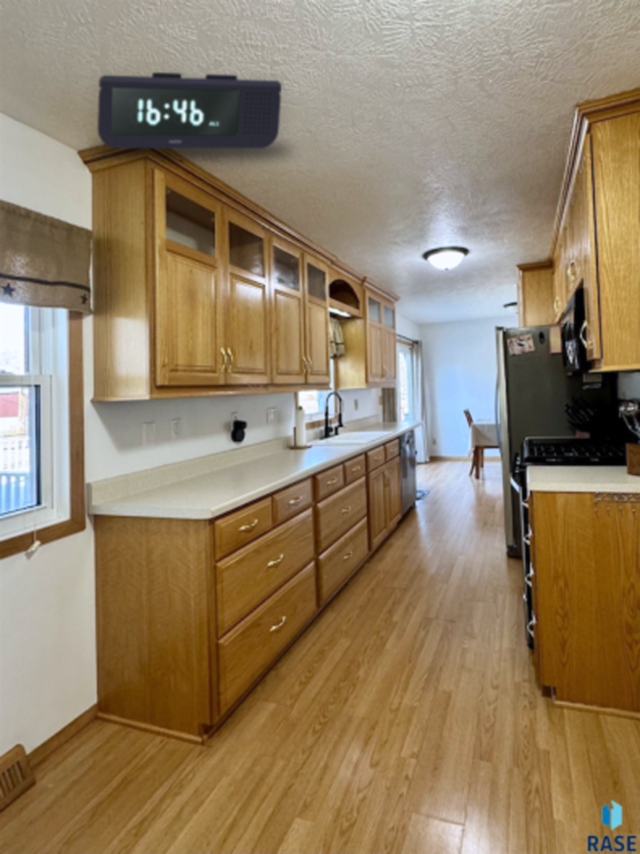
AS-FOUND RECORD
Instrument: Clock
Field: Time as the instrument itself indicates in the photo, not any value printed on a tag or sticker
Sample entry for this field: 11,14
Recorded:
16,46
